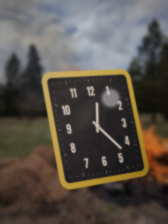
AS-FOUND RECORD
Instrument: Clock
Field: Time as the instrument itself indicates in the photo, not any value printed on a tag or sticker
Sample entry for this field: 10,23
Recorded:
12,23
